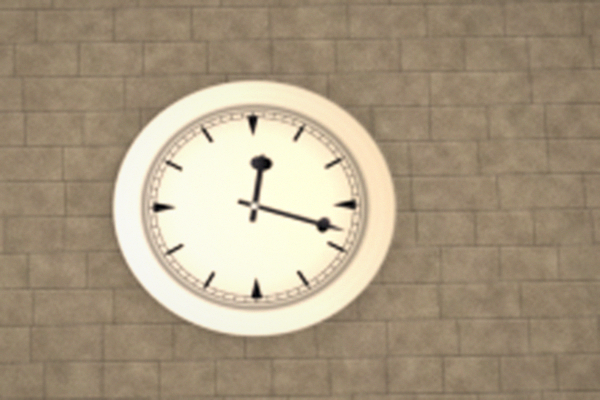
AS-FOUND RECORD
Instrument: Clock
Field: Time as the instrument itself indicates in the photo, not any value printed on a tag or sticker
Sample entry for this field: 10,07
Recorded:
12,18
